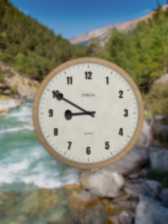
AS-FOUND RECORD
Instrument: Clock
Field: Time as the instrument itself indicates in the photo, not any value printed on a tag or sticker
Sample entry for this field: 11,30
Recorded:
8,50
